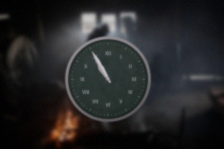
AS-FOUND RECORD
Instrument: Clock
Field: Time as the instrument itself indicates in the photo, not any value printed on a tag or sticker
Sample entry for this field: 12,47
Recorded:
10,55
